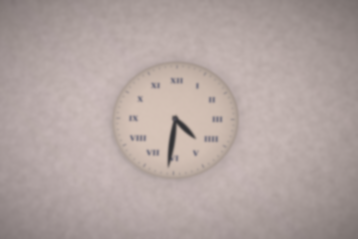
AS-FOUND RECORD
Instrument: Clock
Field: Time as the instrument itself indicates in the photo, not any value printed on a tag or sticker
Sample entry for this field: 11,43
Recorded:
4,31
